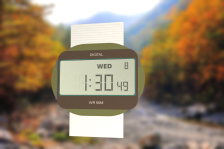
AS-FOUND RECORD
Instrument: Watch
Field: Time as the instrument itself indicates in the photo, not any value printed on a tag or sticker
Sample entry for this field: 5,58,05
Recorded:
1,30,49
